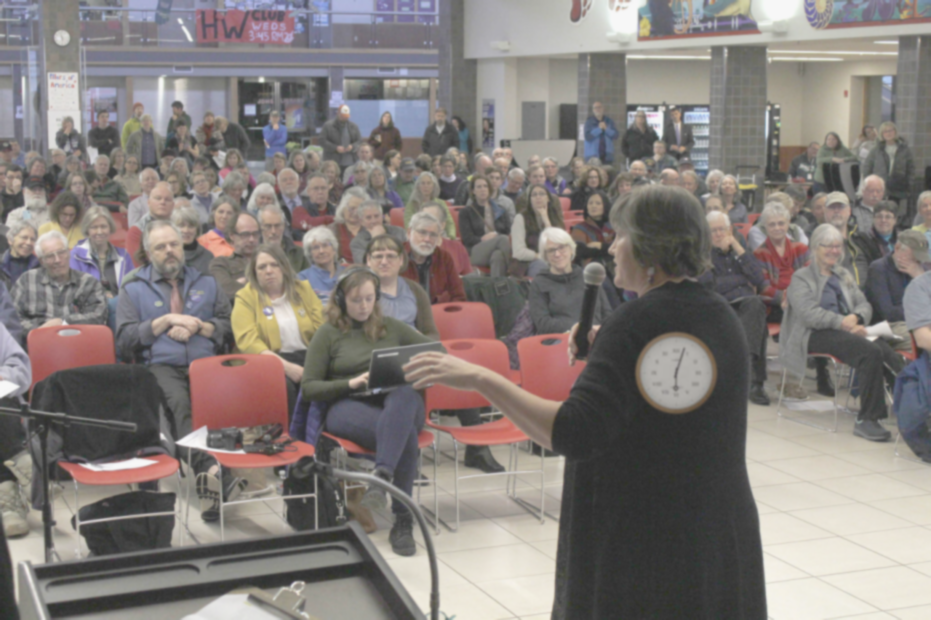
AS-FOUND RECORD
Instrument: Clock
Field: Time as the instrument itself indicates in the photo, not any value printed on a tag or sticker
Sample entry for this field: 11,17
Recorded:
6,03
